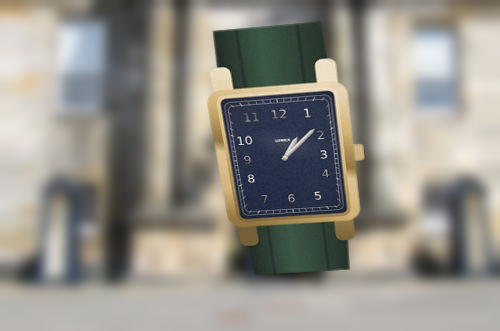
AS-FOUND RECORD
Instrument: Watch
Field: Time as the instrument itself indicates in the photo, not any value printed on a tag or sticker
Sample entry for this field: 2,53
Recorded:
1,08
